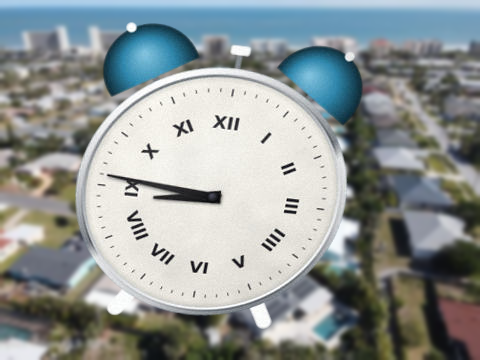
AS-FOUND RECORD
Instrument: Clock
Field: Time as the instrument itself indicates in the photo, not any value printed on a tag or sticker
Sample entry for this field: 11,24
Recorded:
8,46
